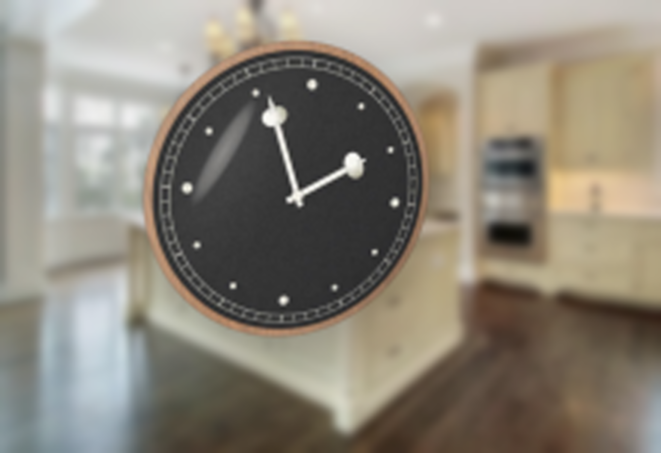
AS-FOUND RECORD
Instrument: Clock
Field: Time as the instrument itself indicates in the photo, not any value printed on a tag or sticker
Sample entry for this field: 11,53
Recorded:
1,56
